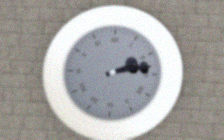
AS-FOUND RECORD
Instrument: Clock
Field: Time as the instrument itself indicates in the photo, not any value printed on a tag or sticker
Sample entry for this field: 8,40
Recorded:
2,13
